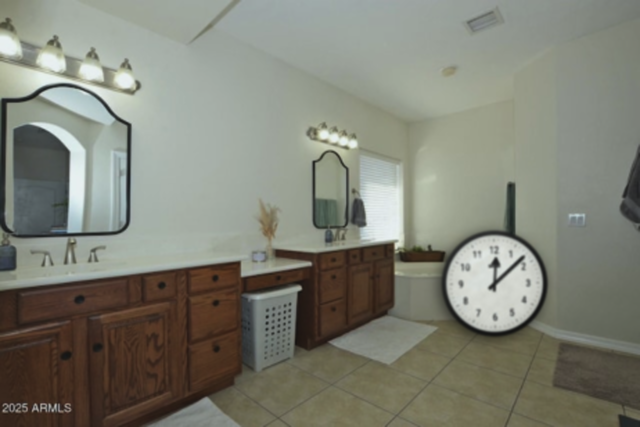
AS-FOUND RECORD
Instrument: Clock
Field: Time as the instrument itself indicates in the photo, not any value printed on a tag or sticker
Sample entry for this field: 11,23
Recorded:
12,08
